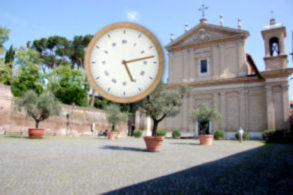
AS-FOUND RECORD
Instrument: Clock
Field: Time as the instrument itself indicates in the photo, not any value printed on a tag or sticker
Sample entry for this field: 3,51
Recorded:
5,13
